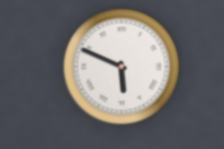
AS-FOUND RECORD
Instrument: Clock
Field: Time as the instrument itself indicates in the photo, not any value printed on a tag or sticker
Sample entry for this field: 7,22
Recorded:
5,49
